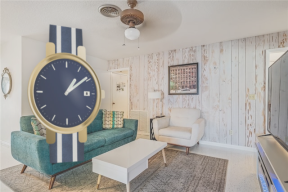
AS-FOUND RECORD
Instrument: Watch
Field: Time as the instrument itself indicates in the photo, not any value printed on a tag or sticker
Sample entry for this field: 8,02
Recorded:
1,09
